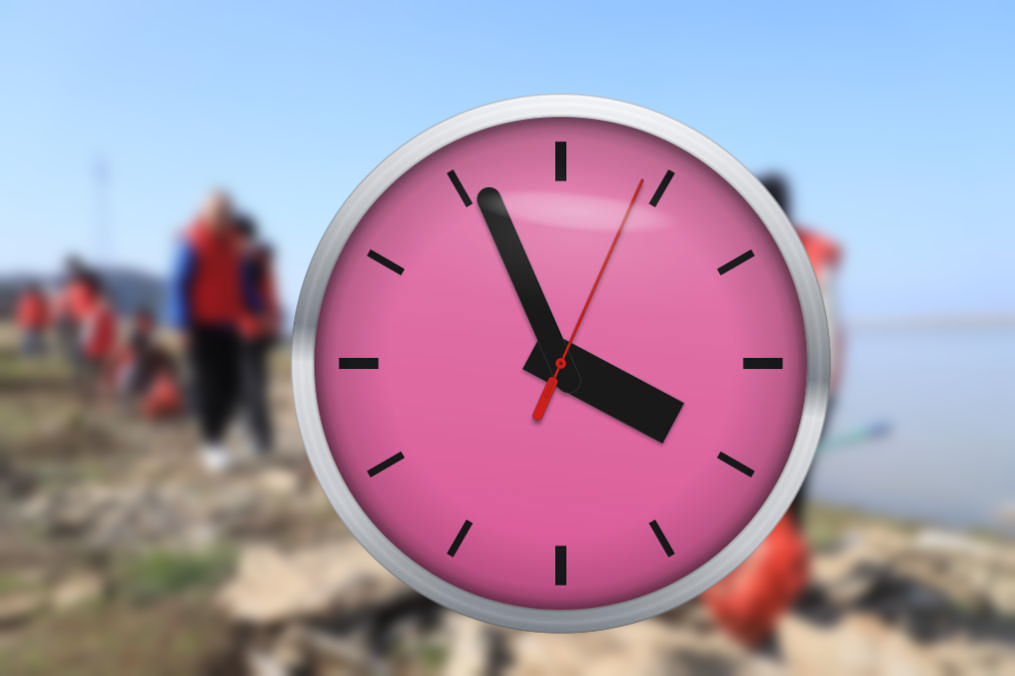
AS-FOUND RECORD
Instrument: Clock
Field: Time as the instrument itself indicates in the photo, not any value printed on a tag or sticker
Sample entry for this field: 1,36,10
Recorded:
3,56,04
